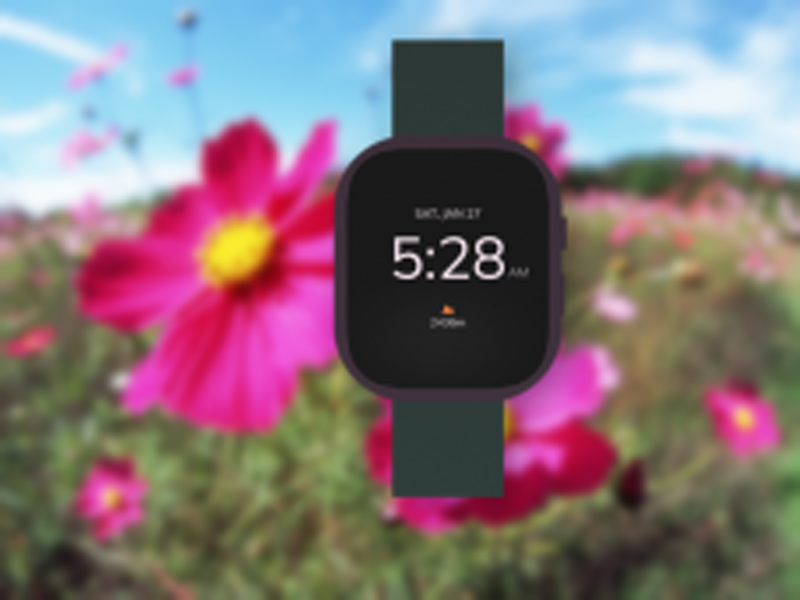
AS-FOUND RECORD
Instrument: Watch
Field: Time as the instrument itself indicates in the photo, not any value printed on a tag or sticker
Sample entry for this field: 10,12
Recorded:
5,28
